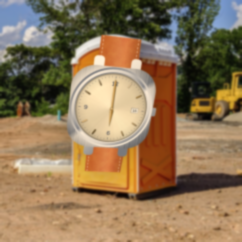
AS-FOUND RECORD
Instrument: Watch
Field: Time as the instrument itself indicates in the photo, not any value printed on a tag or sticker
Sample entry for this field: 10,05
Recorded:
6,00
